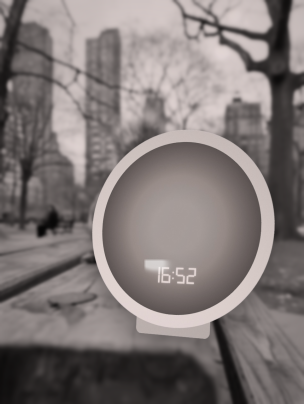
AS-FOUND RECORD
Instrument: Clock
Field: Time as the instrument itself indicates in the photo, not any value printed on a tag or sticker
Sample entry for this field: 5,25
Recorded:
16,52
